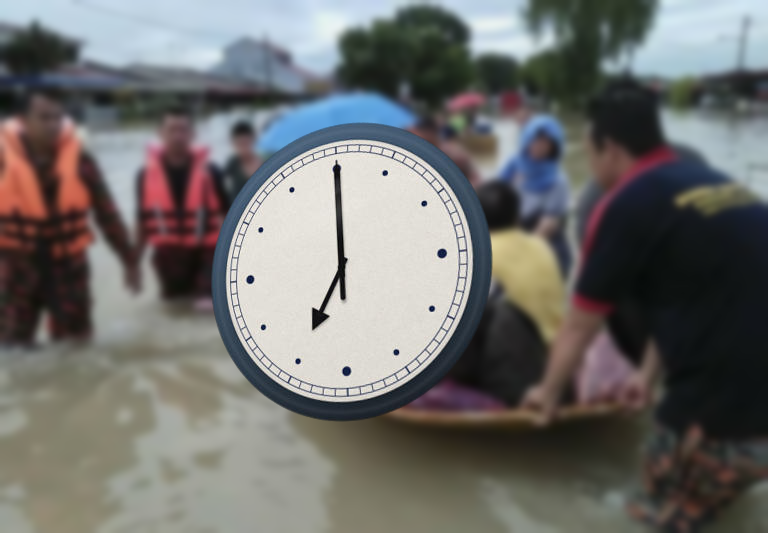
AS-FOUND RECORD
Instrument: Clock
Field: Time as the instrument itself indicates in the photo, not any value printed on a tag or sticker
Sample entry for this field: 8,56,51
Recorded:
7,00,00
